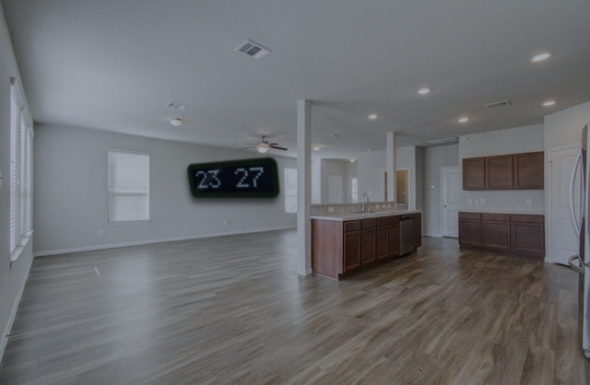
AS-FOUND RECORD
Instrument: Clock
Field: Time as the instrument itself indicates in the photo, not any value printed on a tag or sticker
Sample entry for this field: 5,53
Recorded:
23,27
